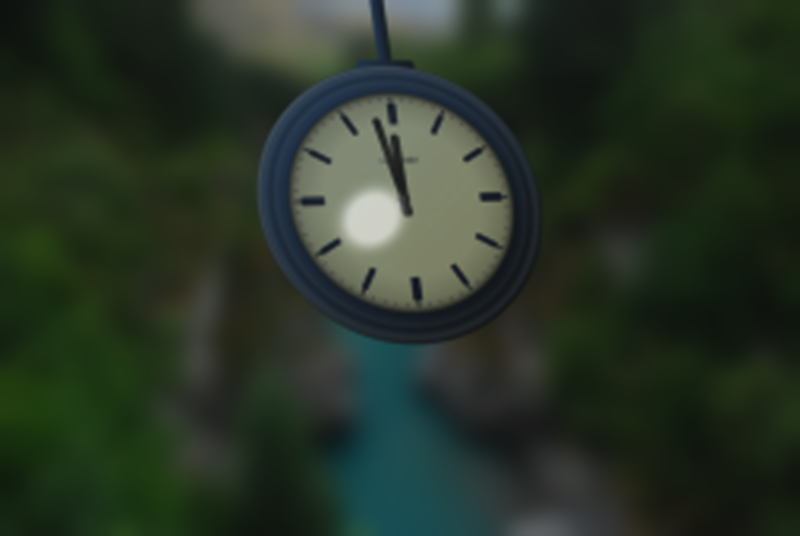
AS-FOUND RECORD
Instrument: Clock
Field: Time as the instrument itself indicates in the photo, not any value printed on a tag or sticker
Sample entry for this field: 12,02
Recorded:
11,58
